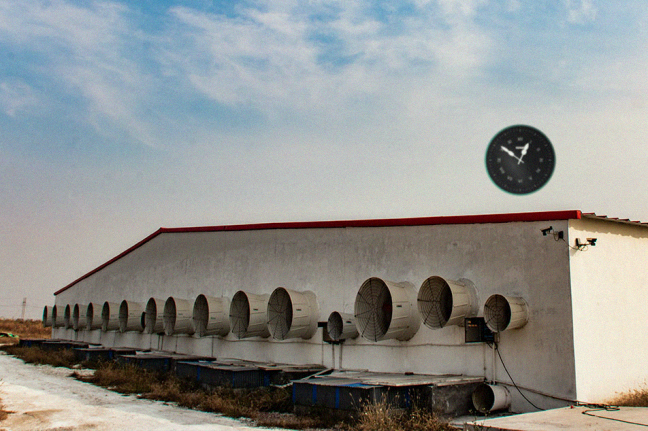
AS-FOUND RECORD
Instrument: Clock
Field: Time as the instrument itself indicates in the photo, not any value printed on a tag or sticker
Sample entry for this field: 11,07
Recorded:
12,51
